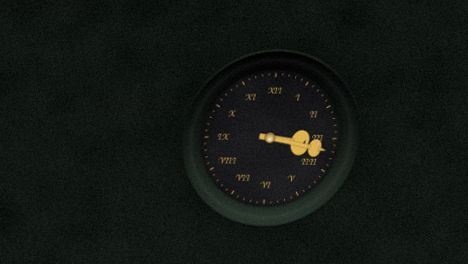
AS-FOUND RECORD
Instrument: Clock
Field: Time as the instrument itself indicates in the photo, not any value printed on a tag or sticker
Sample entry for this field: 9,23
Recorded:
3,17
